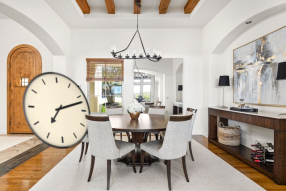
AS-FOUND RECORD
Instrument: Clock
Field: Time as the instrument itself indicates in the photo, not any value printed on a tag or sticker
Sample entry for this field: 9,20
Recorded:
7,12
